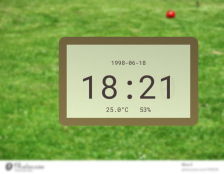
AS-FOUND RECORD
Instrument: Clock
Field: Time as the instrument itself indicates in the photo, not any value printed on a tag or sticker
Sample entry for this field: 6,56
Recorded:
18,21
